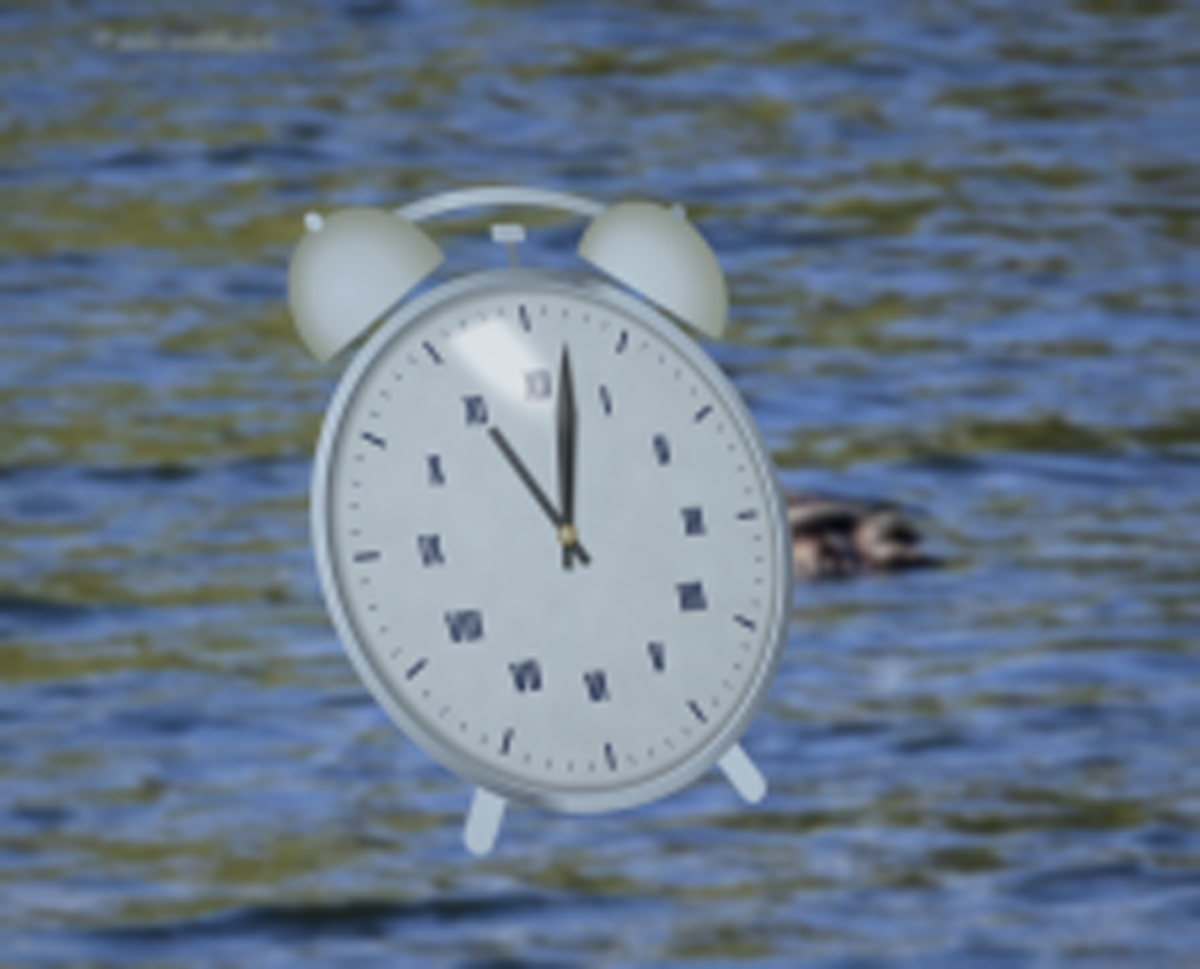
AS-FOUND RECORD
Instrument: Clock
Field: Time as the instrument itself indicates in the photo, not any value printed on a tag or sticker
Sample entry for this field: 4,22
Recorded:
11,02
